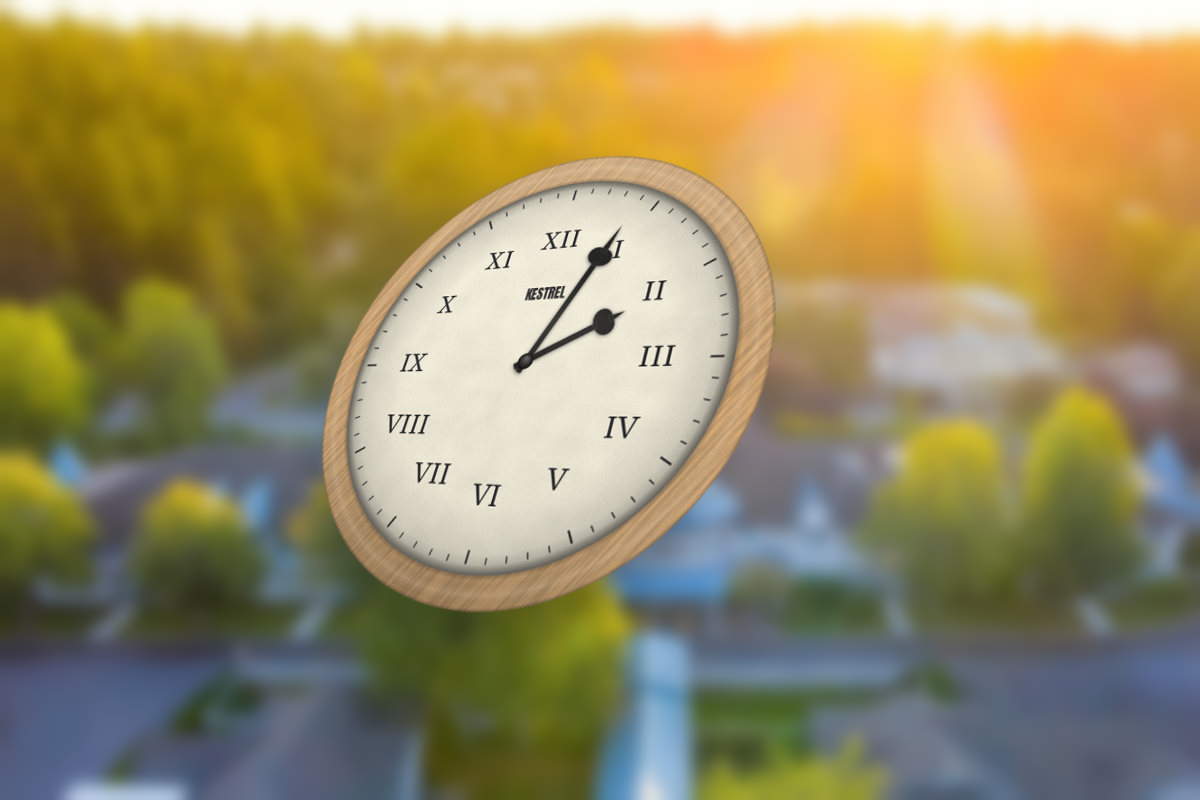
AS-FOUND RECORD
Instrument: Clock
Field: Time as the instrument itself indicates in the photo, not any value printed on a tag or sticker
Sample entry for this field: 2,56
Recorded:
2,04
